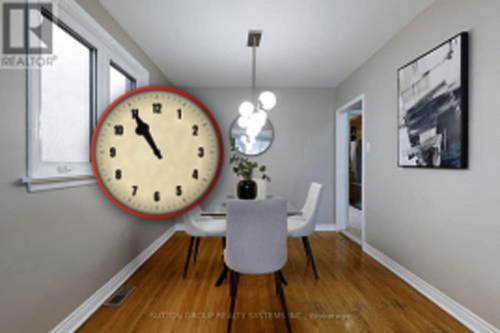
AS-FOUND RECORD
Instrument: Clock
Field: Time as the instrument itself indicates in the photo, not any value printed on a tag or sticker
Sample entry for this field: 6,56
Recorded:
10,55
